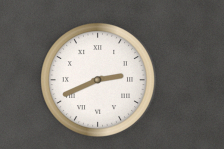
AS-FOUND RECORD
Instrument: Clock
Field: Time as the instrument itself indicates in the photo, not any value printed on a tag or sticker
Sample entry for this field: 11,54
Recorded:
2,41
